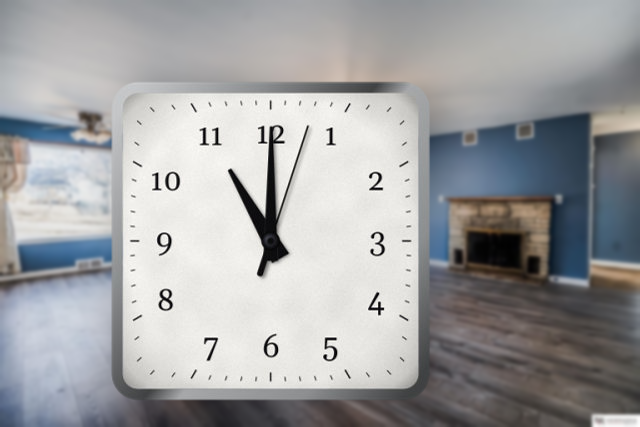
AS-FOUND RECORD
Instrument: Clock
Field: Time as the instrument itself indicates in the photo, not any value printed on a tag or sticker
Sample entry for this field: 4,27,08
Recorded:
11,00,03
